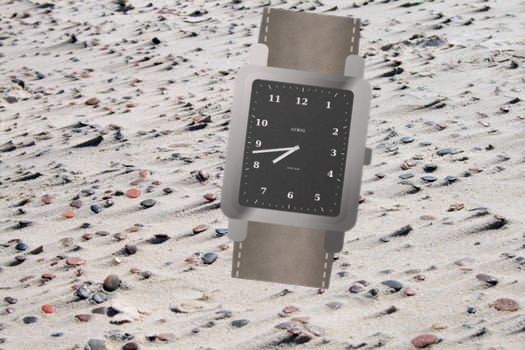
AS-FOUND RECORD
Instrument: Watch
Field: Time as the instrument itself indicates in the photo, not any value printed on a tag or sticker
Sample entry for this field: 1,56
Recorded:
7,43
